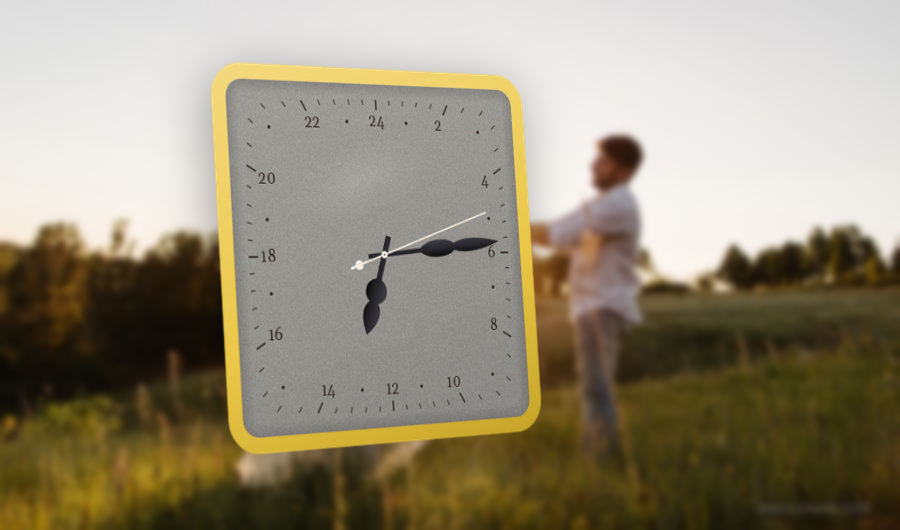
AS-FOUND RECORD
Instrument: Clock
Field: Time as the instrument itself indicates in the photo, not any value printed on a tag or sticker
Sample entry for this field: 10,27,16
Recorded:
13,14,12
